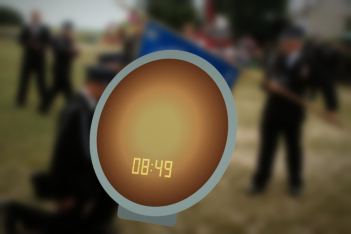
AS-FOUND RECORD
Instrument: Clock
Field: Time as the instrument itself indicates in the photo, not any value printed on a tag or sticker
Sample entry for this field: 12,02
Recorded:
8,49
